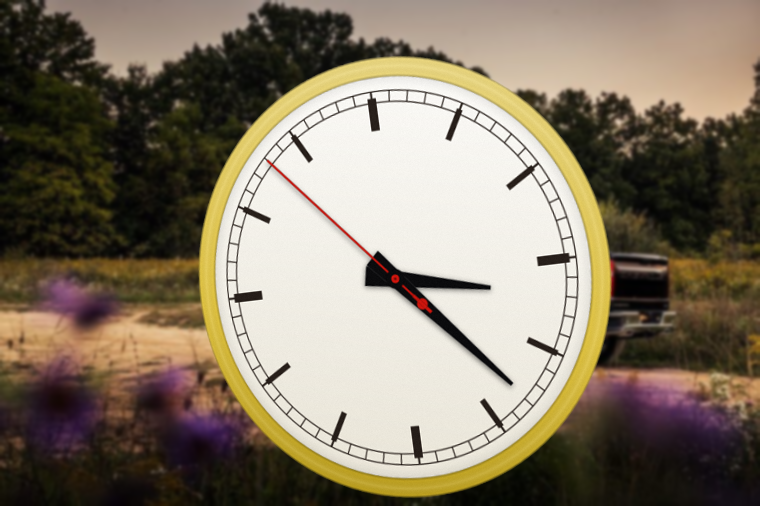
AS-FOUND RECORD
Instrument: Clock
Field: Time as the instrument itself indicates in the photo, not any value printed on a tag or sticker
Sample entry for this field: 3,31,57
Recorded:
3,22,53
